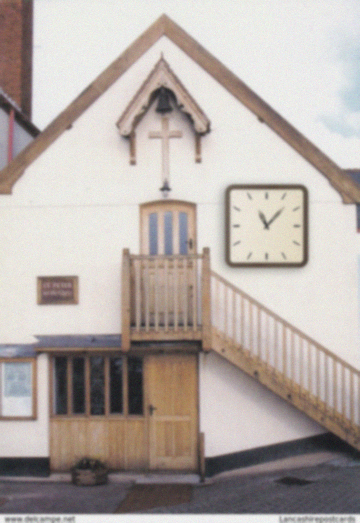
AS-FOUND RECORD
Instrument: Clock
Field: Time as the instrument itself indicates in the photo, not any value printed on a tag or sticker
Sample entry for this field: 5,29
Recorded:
11,07
